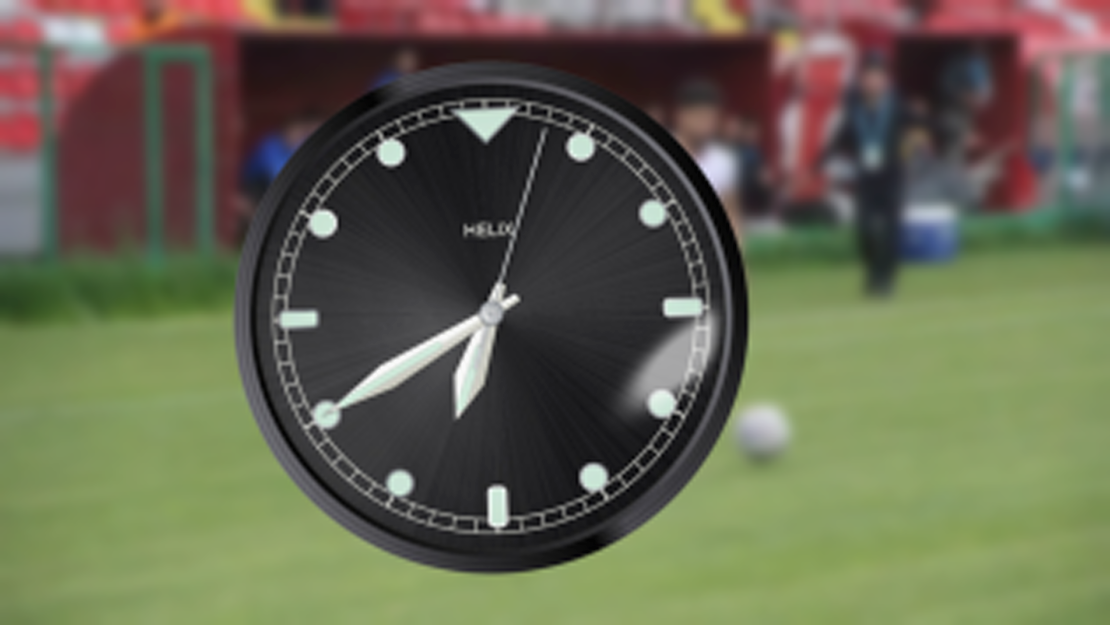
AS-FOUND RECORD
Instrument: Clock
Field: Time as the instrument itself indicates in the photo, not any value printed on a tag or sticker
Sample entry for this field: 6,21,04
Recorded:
6,40,03
